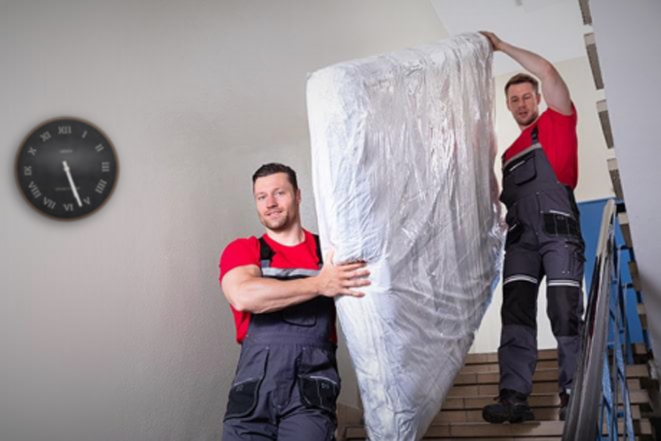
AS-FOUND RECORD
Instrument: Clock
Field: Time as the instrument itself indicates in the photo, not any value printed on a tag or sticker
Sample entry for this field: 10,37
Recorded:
5,27
